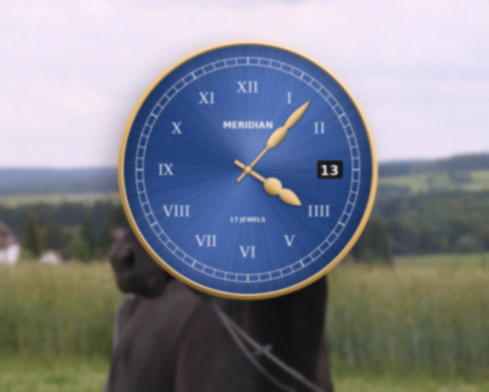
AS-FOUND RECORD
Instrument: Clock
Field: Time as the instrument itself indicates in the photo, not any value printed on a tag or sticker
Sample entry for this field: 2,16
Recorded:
4,07
